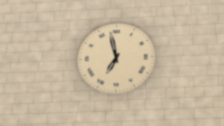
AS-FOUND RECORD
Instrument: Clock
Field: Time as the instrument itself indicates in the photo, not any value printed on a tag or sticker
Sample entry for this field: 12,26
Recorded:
6,58
